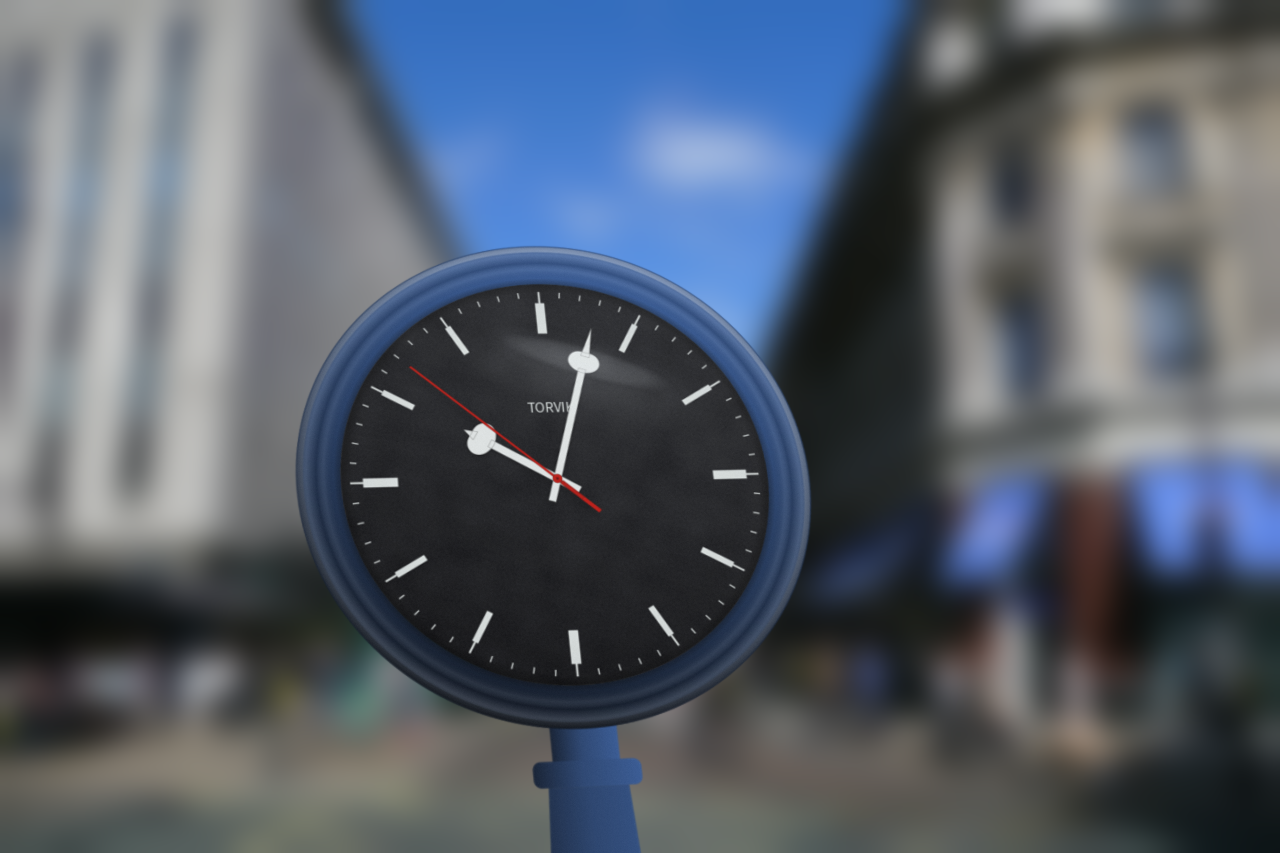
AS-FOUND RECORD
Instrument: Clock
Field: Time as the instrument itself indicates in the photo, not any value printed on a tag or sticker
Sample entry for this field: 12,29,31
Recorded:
10,02,52
